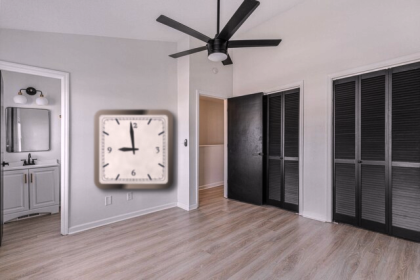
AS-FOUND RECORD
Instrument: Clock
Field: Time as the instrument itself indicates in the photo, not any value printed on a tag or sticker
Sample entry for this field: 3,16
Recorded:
8,59
